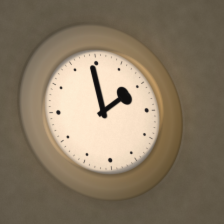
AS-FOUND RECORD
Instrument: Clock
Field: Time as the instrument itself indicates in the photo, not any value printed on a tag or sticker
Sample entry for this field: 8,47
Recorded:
1,59
